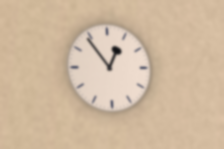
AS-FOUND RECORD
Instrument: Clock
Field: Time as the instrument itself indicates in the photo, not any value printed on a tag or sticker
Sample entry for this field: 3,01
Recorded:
12,54
